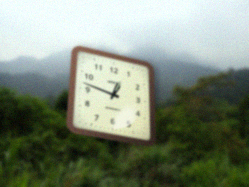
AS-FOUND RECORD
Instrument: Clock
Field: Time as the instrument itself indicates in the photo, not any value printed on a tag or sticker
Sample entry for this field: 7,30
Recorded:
12,47
